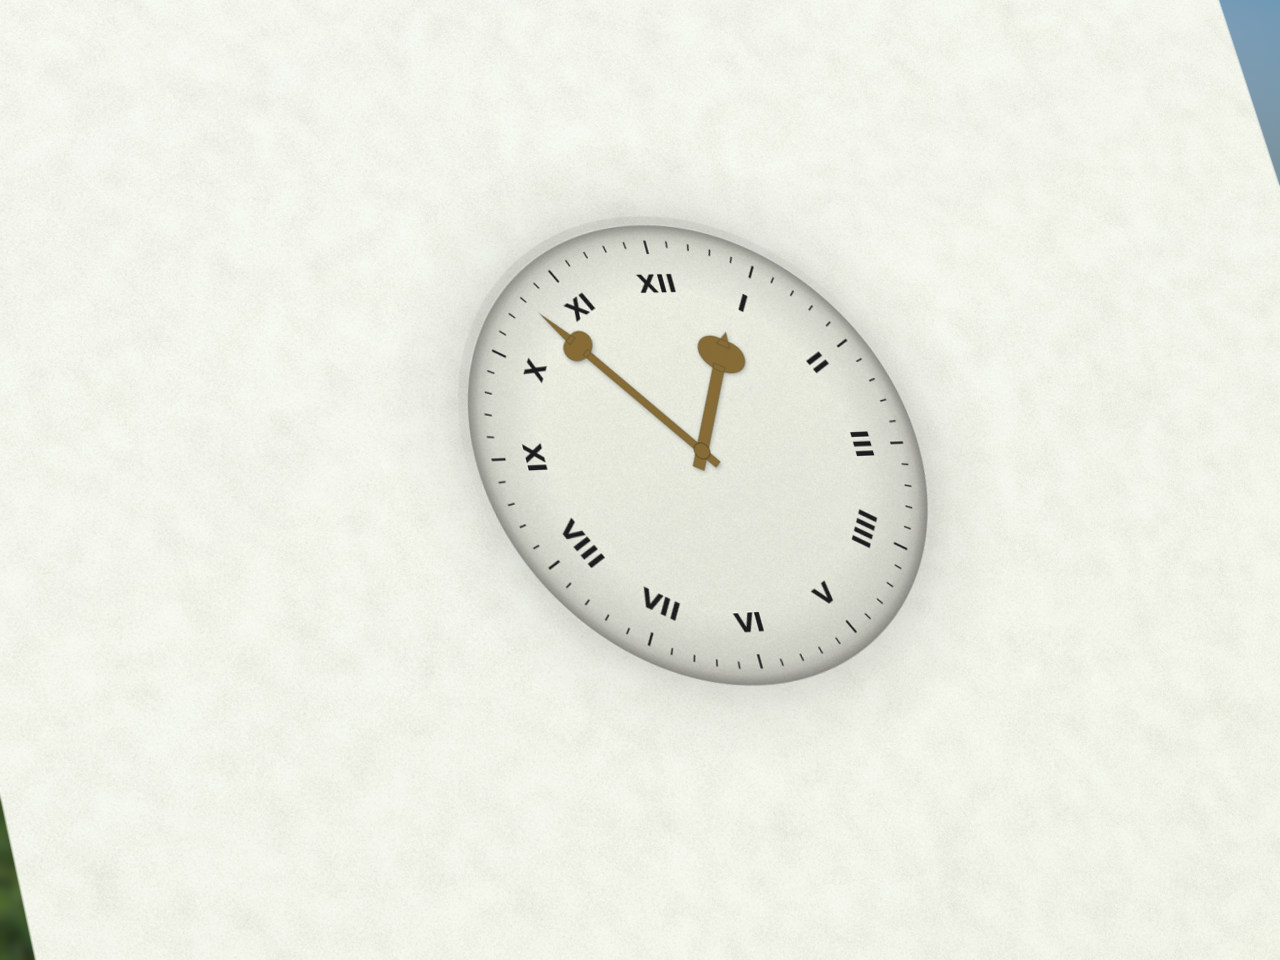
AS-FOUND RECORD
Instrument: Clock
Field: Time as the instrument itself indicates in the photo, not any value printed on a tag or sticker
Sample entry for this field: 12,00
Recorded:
12,53
